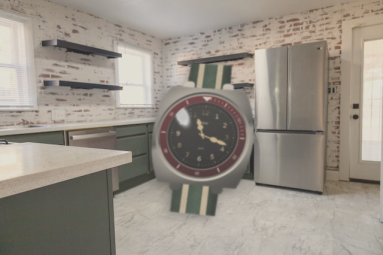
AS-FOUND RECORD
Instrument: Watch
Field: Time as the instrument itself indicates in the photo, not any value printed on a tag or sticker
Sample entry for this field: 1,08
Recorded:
11,18
